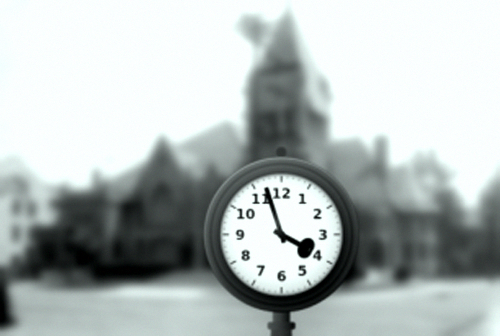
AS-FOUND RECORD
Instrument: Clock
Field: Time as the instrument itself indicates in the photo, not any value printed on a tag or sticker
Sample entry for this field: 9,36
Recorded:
3,57
